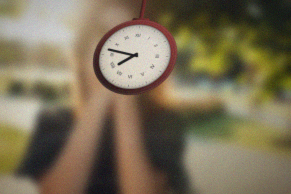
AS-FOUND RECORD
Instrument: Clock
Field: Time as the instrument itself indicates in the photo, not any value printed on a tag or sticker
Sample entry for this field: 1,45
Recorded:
7,47
